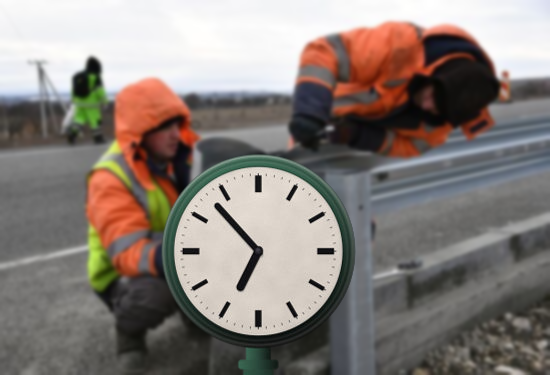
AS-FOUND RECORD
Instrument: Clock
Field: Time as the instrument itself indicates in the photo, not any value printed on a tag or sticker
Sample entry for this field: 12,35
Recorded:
6,53
